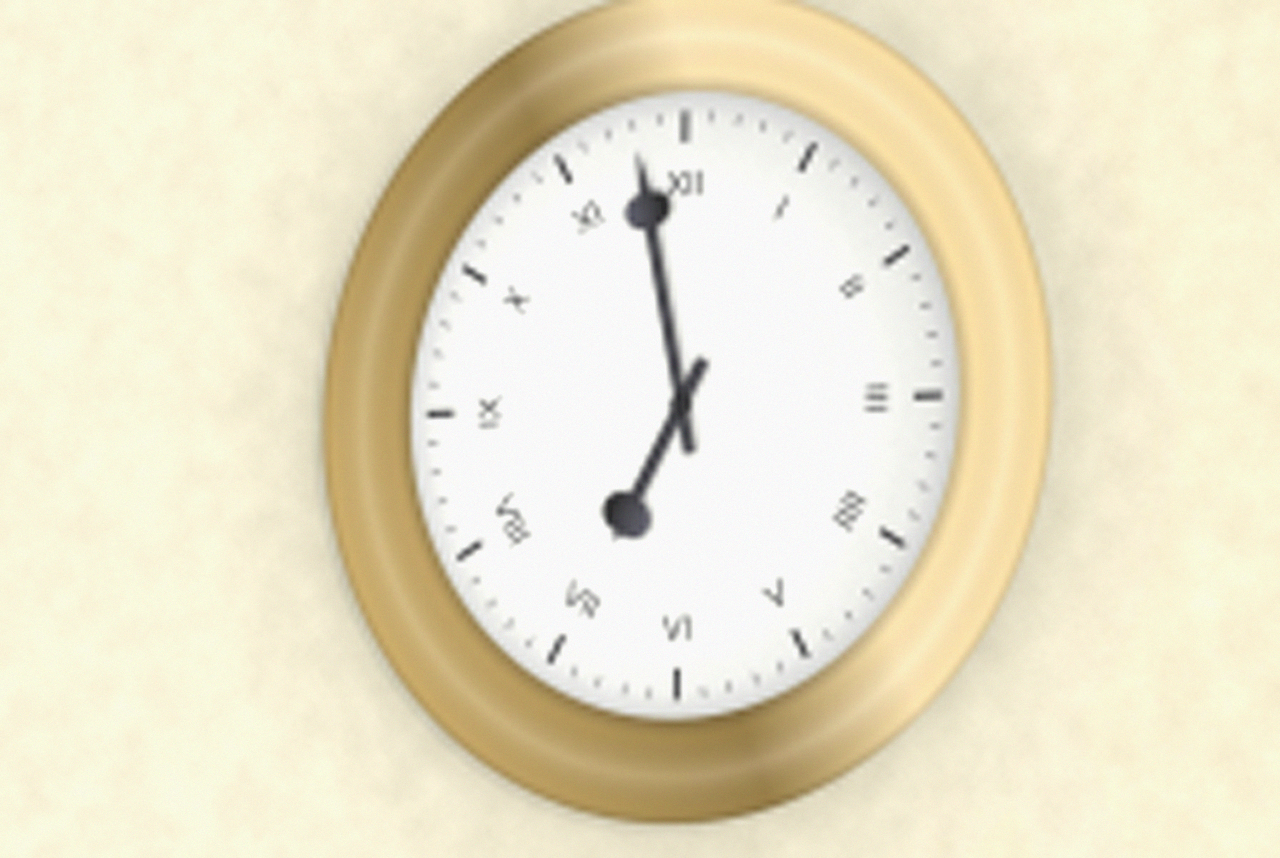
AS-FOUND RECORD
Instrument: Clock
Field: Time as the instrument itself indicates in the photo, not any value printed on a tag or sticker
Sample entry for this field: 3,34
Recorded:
6,58
